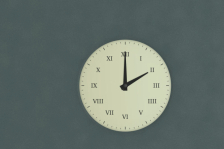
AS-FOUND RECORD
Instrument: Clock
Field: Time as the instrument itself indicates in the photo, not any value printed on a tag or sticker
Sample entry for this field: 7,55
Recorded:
2,00
